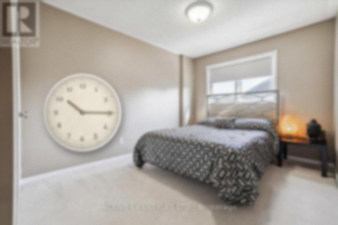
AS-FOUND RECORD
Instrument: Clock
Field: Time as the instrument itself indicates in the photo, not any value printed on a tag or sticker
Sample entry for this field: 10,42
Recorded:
10,15
